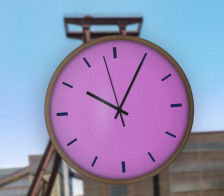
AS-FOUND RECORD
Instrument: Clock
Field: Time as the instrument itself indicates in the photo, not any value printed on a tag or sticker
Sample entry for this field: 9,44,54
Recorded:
10,04,58
